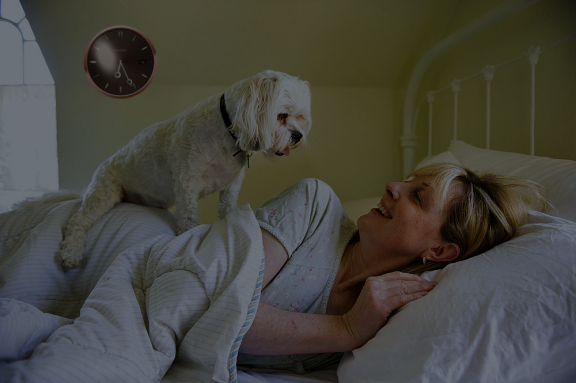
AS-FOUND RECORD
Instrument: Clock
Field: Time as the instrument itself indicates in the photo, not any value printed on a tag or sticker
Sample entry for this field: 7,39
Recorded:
6,26
